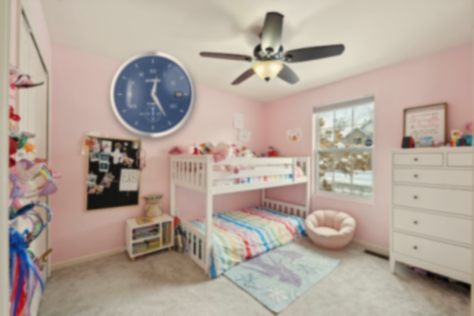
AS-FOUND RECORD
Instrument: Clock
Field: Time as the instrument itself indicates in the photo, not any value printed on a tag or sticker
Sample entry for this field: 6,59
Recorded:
12,25
